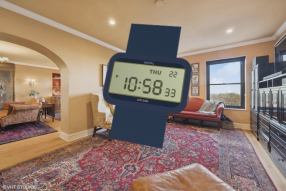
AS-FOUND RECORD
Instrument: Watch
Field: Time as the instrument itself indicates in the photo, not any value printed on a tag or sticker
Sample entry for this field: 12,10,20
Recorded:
10,58,33
